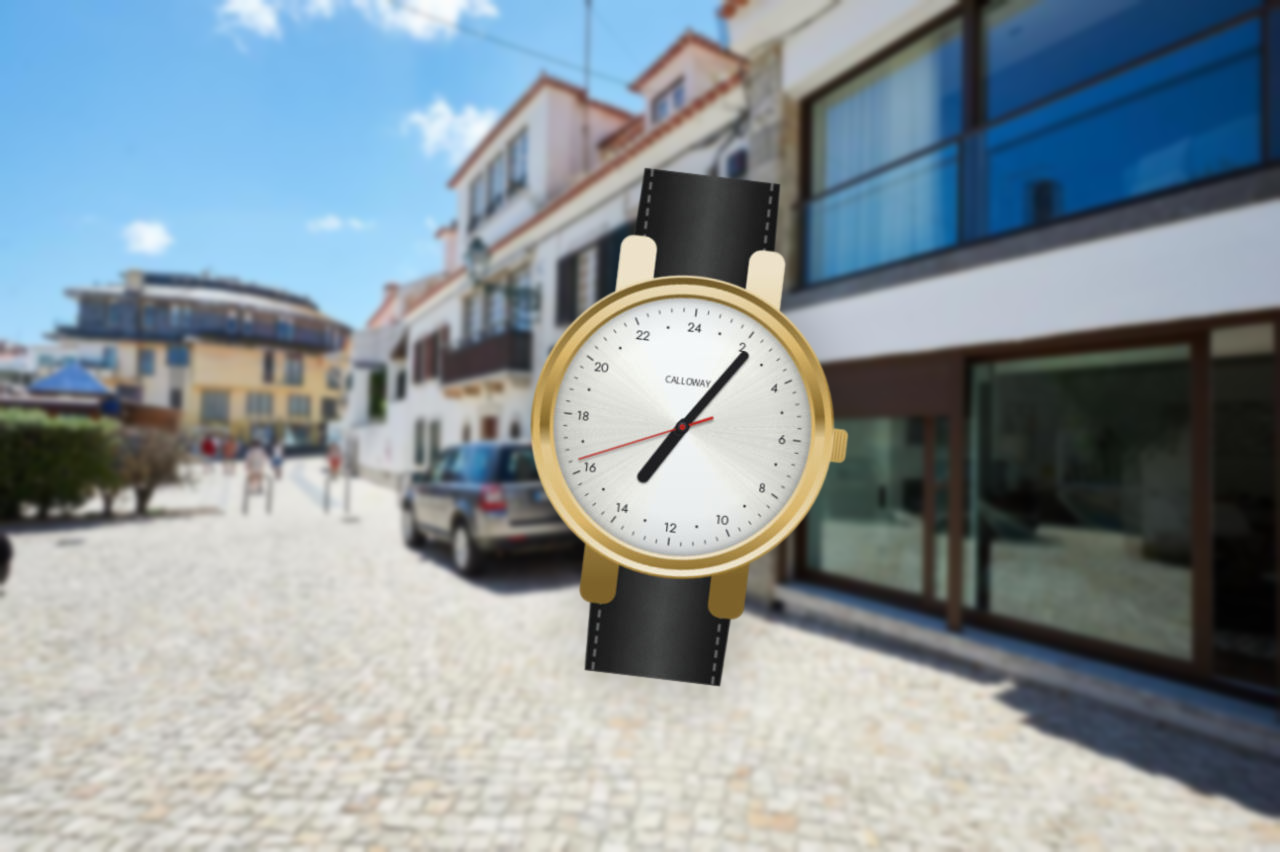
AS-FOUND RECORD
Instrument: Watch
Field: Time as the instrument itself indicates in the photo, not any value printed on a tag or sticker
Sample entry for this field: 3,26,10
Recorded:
14,05,41
